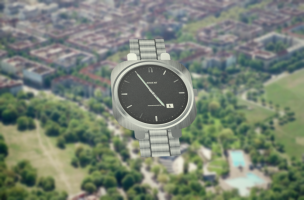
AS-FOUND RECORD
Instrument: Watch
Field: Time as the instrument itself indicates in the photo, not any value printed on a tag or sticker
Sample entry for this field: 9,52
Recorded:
4,55
